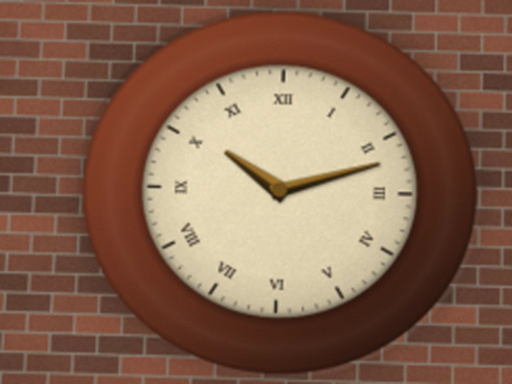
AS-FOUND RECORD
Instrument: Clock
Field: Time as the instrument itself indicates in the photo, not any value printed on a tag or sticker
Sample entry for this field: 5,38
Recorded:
10,12
